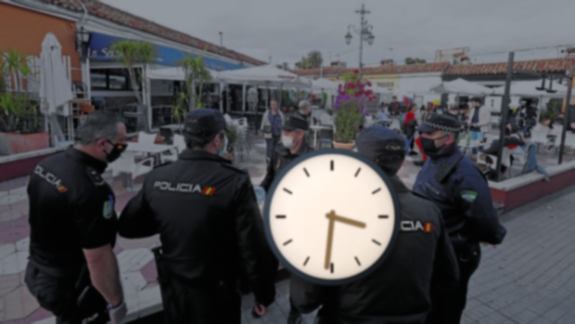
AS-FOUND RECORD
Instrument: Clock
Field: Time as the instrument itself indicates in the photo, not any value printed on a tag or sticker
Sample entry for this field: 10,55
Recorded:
3,31
